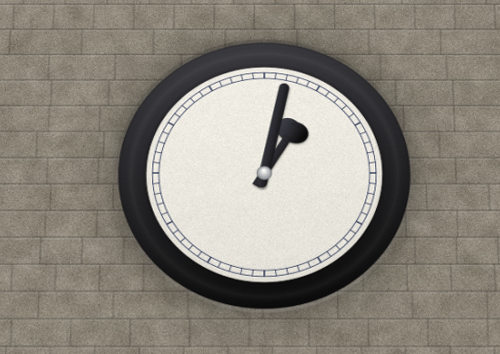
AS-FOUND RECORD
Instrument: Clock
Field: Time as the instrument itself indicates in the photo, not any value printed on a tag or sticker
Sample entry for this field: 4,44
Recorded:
1,02
